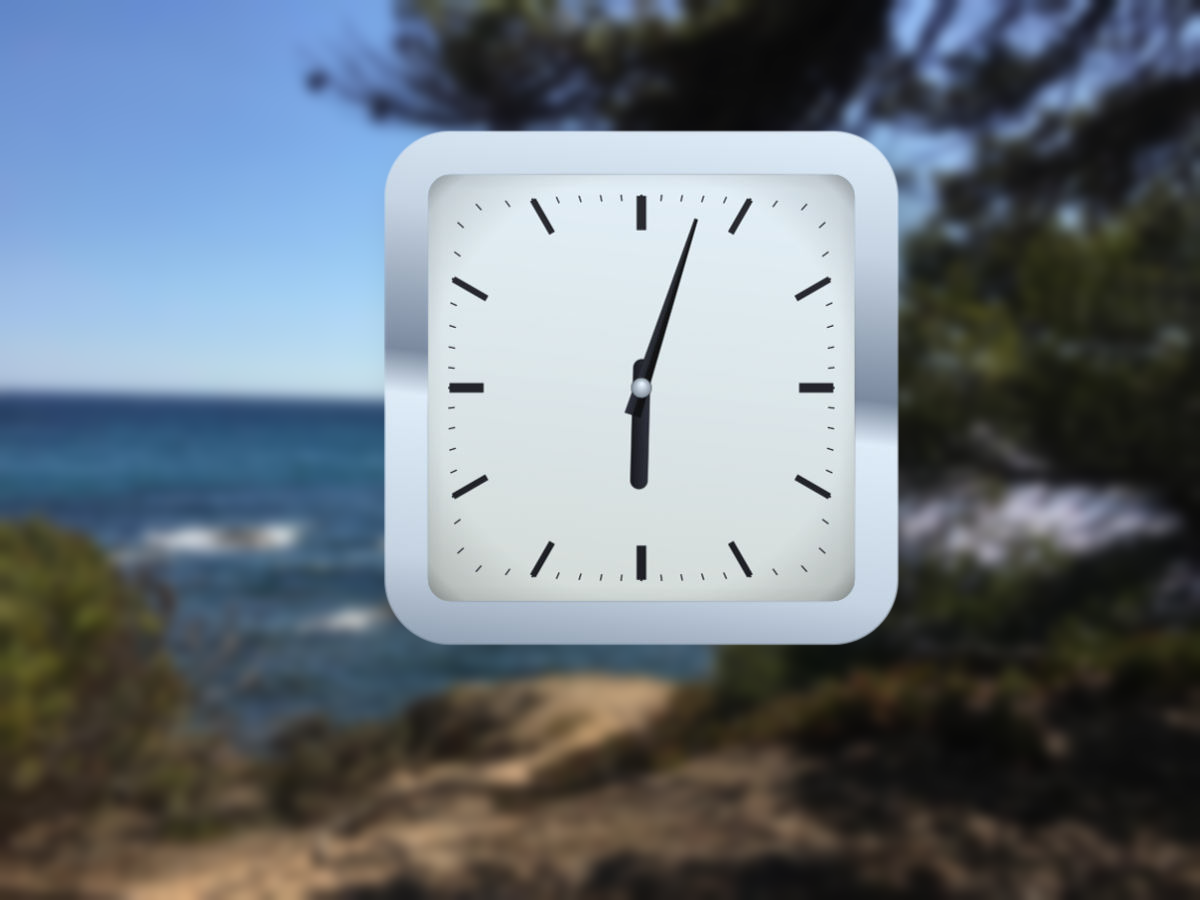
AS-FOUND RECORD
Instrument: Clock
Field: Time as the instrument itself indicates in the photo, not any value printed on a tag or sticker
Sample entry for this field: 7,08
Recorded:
6,03
